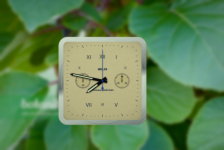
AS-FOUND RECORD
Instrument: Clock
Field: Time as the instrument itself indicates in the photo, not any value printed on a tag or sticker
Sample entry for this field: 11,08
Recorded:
7,47
